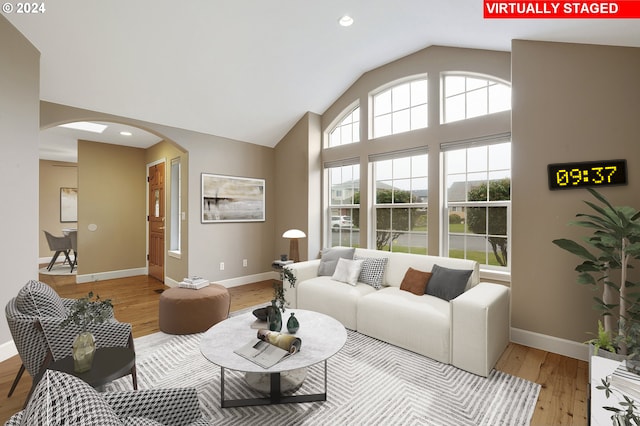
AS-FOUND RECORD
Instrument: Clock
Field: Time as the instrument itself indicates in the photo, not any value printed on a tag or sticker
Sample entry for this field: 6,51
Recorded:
9,37
